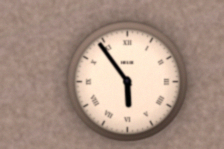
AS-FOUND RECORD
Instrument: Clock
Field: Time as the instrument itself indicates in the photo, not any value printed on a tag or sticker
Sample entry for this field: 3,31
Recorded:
5,54
